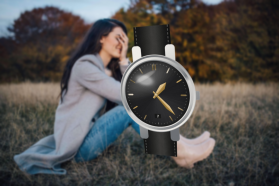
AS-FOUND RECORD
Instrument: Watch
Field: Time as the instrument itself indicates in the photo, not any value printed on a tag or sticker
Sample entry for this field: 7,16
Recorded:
1,23
